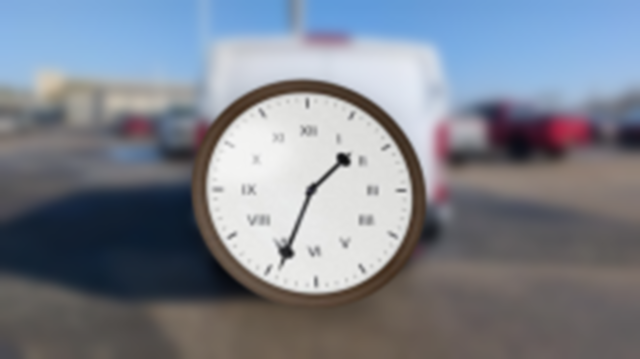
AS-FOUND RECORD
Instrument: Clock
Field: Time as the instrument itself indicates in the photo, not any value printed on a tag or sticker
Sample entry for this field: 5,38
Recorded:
1,34
